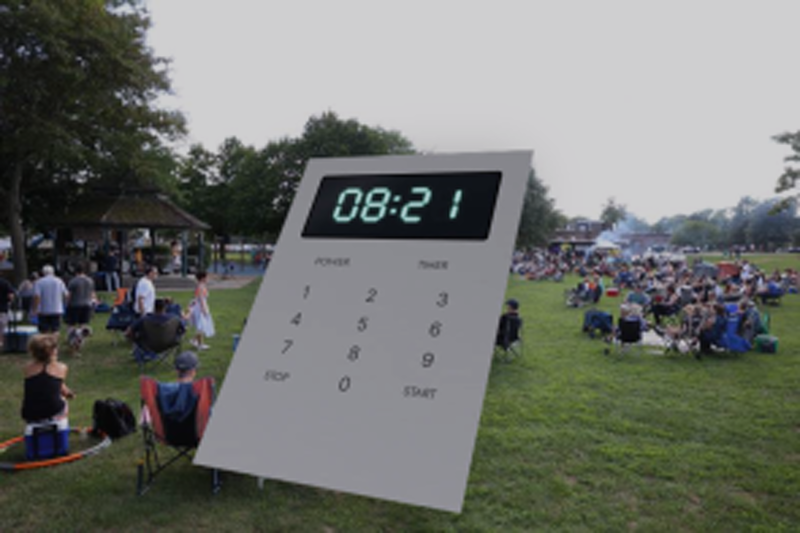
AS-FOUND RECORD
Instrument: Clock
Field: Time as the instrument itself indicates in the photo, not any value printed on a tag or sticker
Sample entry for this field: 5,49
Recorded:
8,21
